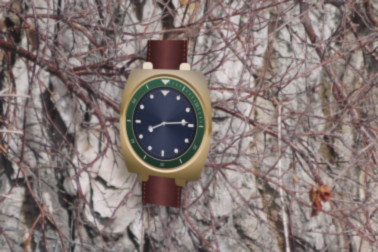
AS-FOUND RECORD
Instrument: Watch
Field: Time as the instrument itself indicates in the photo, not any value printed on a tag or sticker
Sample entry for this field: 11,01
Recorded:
8,14
